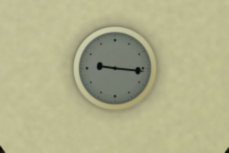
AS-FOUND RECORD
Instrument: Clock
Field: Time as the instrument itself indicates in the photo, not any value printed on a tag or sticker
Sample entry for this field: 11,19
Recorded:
9,16
